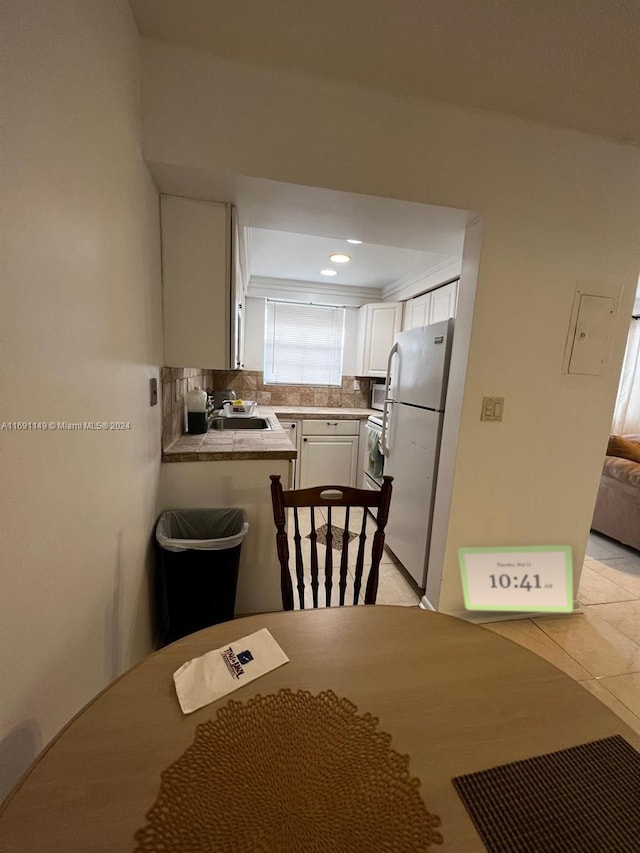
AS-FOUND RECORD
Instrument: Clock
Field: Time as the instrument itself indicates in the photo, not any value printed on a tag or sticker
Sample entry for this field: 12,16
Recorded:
10,41
